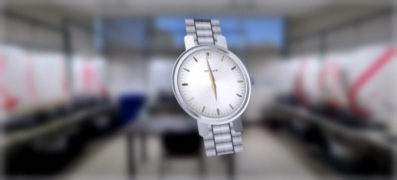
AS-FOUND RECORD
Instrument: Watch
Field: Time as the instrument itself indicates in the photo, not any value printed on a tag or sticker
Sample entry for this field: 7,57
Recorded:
5,59
